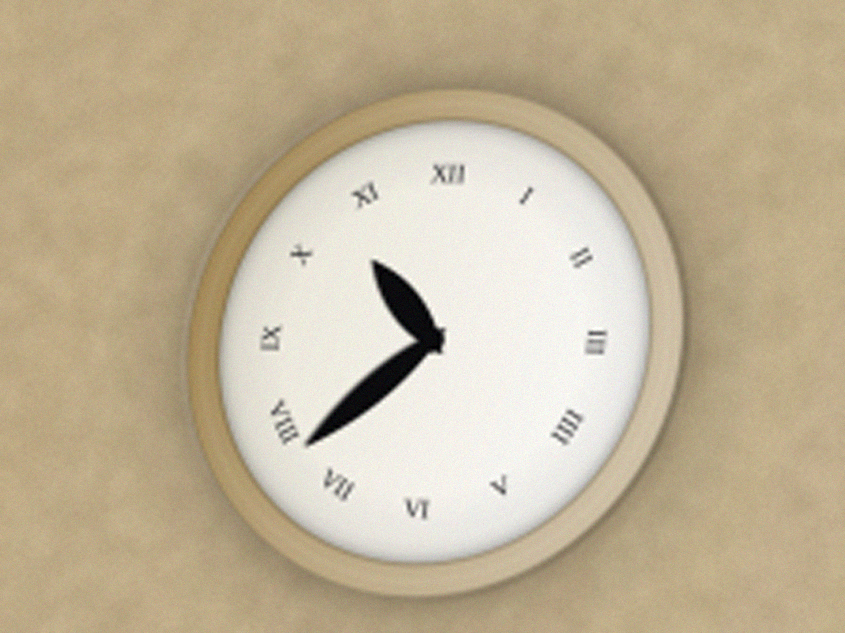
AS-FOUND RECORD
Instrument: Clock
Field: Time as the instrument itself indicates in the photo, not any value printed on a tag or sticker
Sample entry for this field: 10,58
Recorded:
10,38
